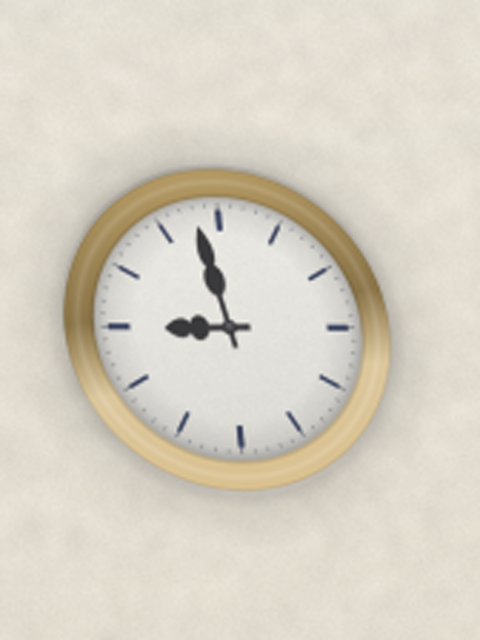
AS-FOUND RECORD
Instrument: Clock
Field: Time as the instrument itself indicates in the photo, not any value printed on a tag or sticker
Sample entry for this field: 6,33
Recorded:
8,58
